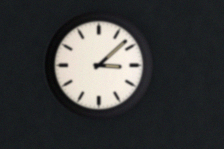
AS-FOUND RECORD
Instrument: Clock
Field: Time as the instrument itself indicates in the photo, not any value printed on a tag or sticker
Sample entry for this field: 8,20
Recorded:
3,08
